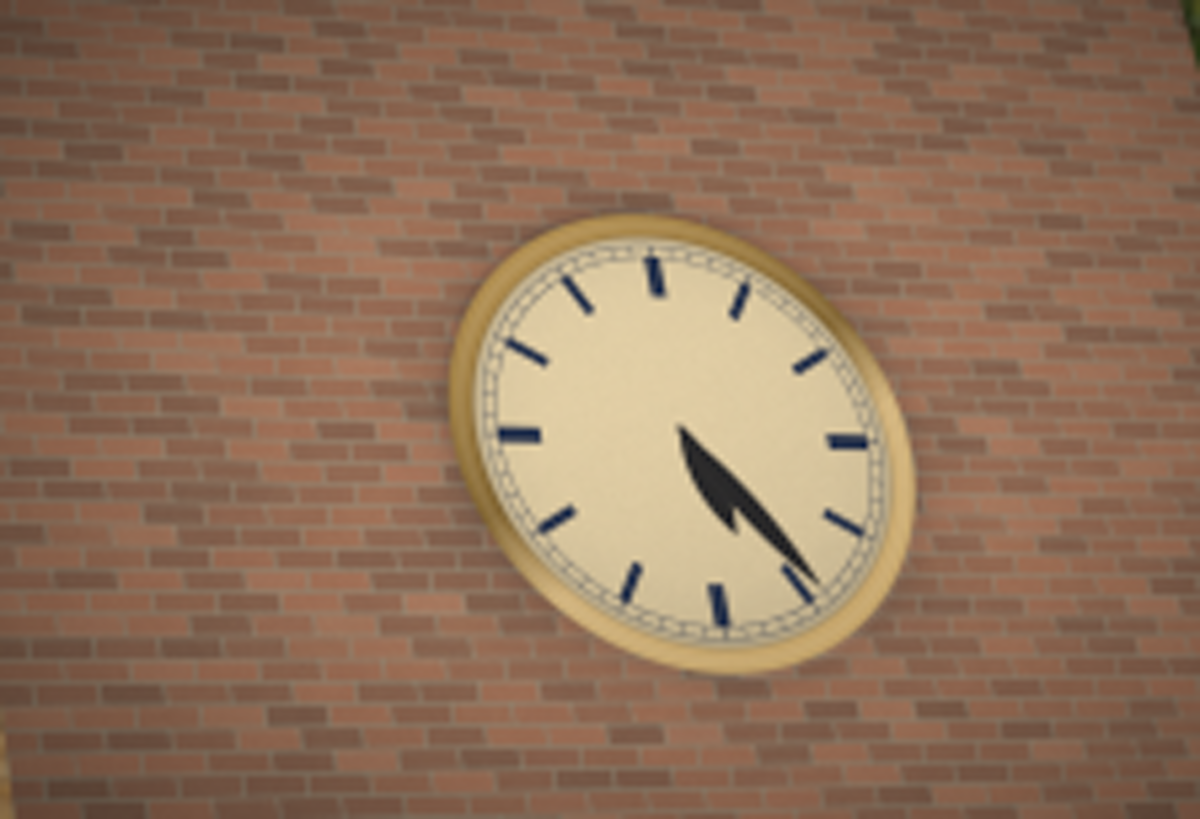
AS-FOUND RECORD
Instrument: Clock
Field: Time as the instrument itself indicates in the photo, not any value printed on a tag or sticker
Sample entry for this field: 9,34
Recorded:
5,24
